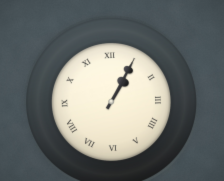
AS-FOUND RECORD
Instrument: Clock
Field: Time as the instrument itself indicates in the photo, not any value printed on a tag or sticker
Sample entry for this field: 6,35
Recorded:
1,05
